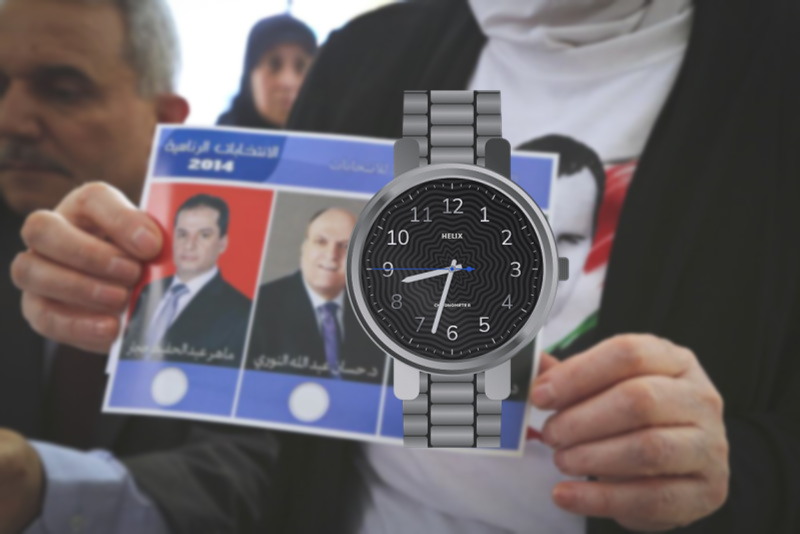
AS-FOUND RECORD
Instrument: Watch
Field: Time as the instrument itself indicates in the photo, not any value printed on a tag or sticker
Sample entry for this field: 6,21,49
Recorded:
8,32,45
